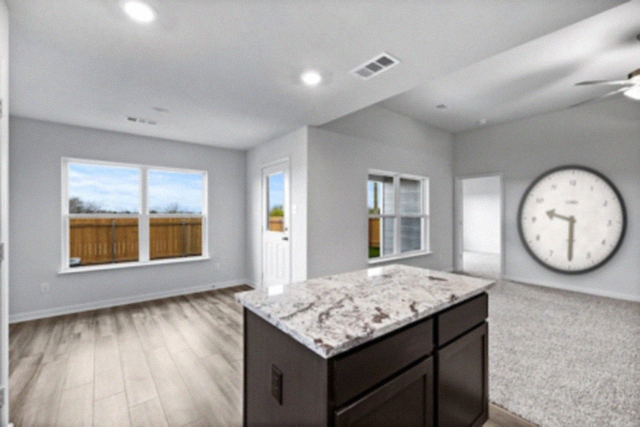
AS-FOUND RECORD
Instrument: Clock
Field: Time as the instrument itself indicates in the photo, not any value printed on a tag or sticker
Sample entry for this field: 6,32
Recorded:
9,30
